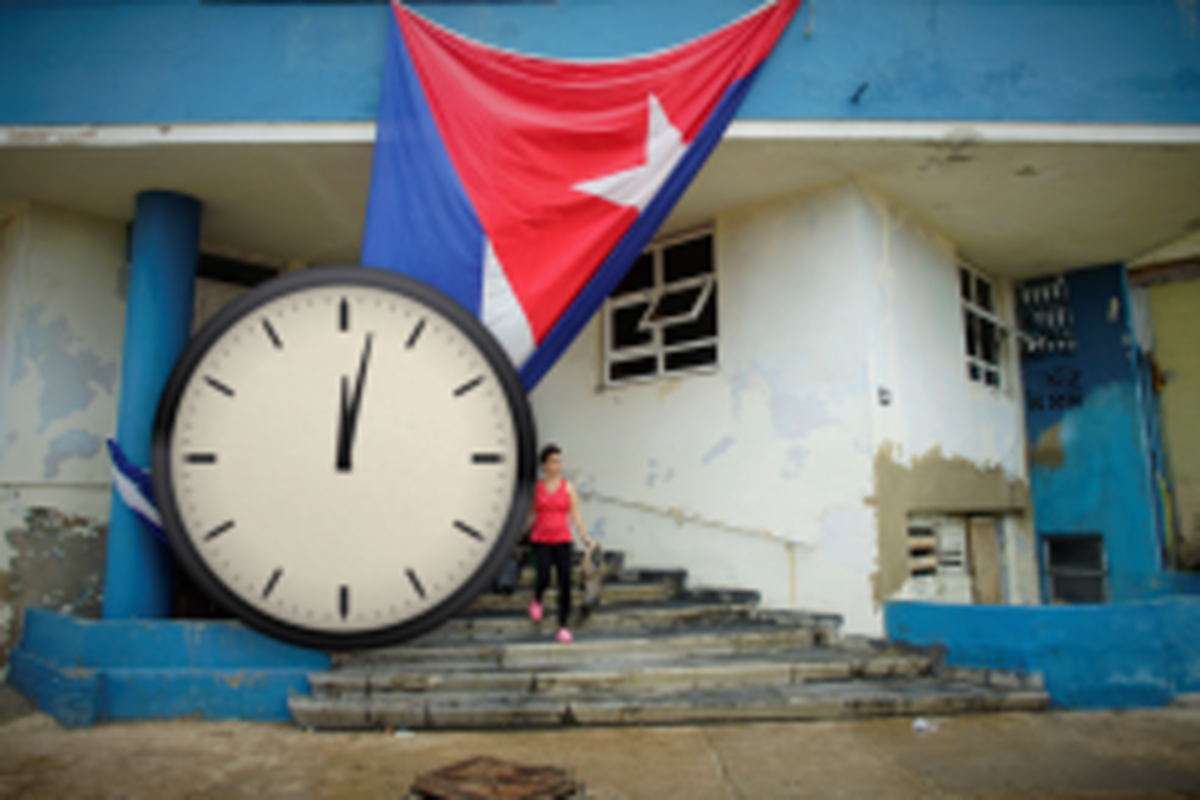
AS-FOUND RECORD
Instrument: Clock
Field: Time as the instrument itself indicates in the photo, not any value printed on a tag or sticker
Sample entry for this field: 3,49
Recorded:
12,02
